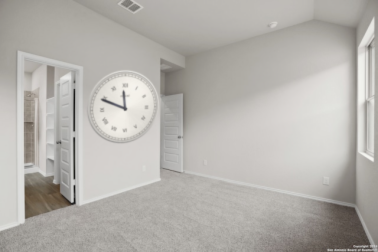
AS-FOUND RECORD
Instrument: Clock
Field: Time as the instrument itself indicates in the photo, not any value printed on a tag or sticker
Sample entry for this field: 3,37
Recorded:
11,49
